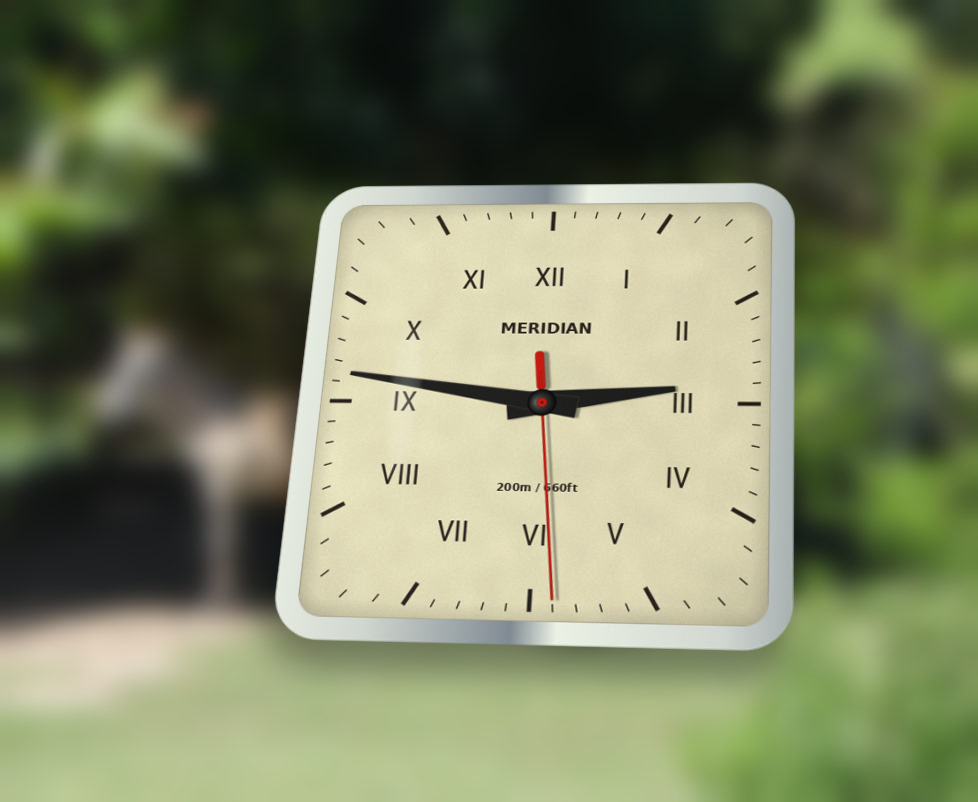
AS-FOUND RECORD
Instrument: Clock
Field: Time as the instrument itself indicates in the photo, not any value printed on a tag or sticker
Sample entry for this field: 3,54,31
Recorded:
2,46,29
